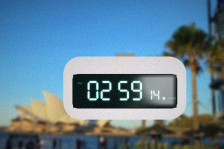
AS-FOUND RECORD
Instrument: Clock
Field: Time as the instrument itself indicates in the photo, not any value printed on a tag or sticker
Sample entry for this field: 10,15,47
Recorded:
2,59,14
